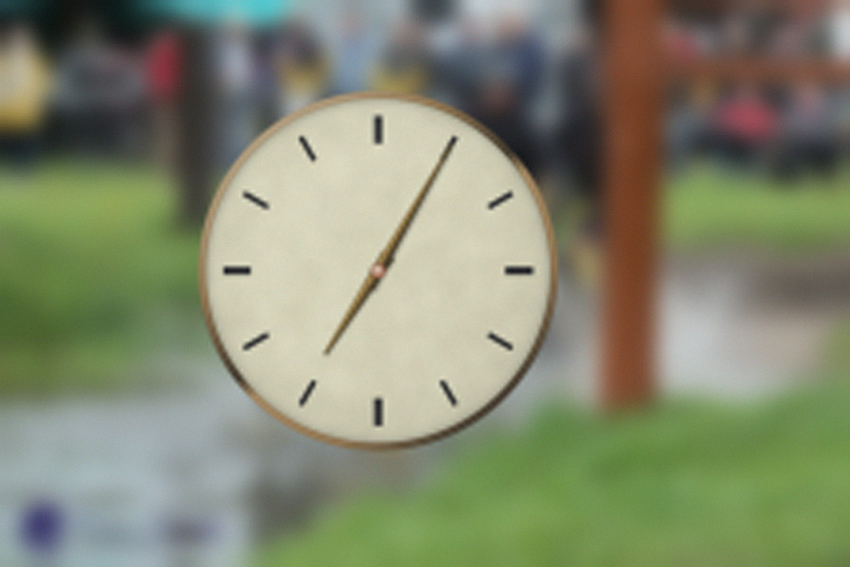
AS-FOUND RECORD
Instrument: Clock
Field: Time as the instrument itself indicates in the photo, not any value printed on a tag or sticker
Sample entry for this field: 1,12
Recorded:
7,05
